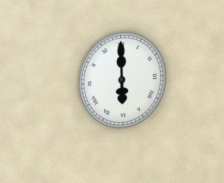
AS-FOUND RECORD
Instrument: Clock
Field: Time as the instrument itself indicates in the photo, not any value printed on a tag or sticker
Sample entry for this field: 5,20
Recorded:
6,00
